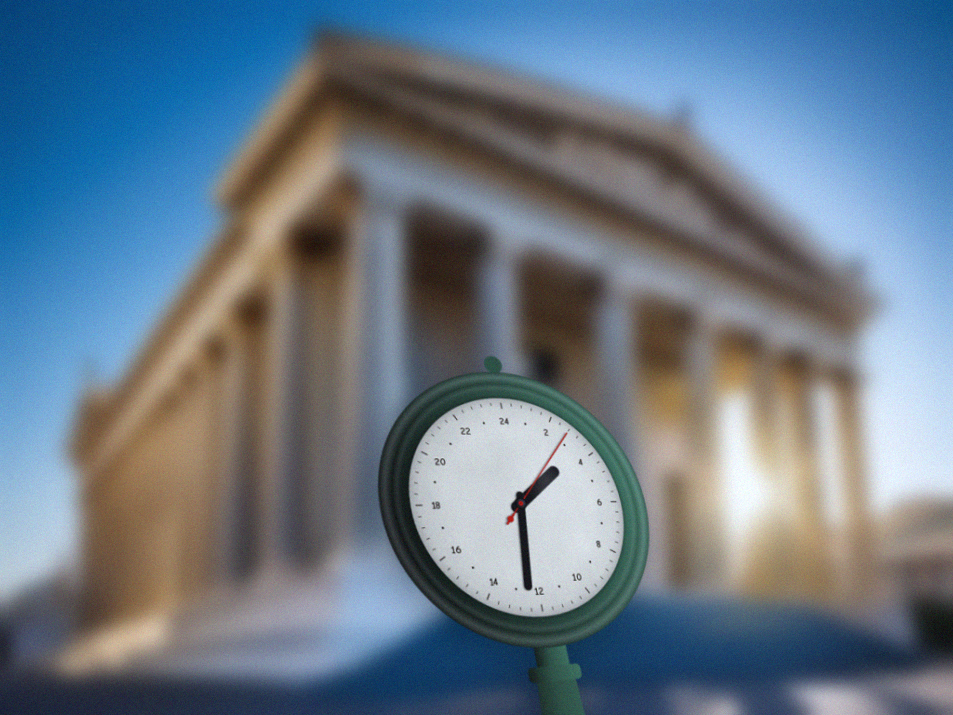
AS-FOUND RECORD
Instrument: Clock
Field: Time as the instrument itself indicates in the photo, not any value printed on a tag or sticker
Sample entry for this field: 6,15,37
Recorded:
3,31,07
